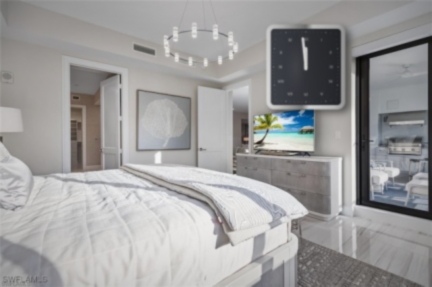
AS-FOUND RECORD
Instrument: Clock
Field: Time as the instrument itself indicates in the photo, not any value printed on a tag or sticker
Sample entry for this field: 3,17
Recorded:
11,59
